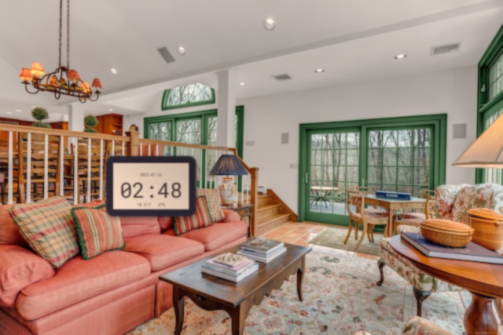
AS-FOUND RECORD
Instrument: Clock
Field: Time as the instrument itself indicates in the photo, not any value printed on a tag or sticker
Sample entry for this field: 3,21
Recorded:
2,48
